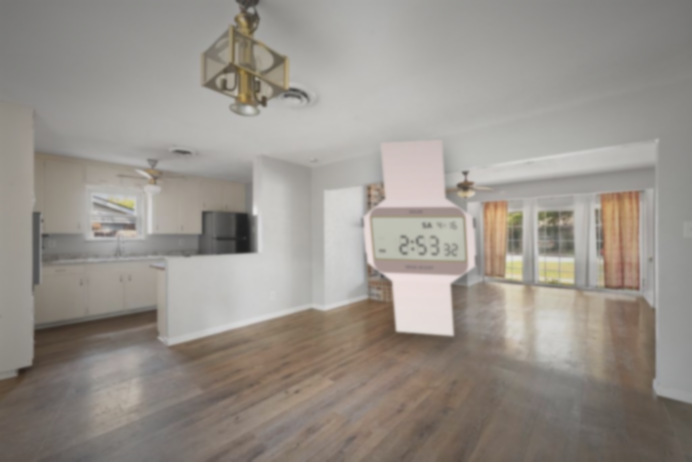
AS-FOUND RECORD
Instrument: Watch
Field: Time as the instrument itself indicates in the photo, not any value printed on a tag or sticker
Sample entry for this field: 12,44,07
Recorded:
2,53,32
